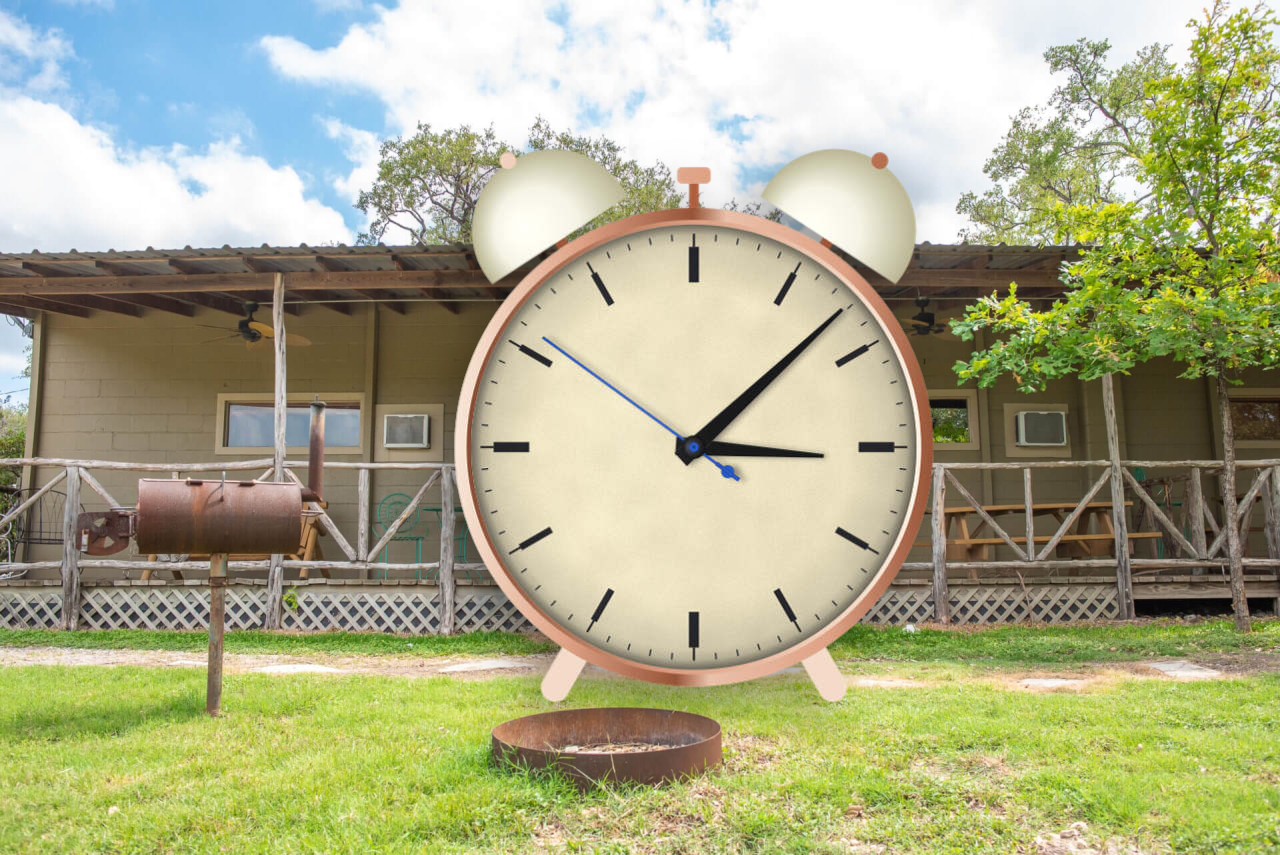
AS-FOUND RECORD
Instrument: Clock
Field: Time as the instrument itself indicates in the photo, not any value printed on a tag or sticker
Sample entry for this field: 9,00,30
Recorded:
3,07,51
